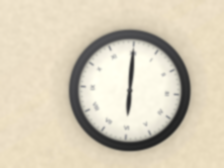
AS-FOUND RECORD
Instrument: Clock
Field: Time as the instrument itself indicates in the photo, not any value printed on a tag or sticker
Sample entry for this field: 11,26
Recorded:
6,00
